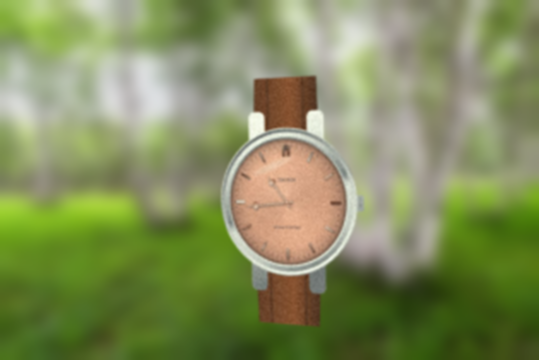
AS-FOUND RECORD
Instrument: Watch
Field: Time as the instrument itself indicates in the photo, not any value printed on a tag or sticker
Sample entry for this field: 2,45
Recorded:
10,44
